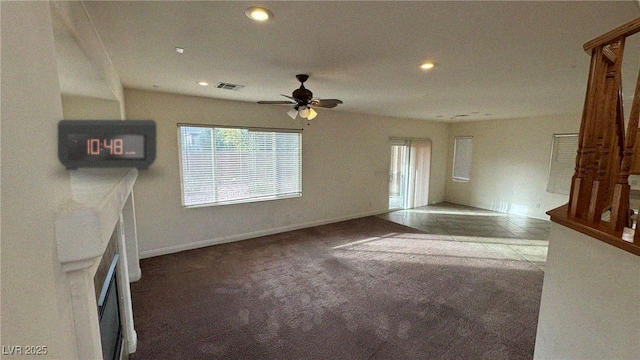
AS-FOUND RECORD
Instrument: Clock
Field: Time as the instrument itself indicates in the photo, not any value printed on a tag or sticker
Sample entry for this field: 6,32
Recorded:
10,48
